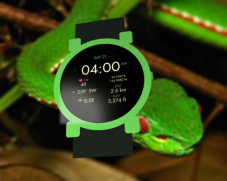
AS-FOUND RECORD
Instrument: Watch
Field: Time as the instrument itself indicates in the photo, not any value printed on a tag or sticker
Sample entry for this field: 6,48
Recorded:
4,00
